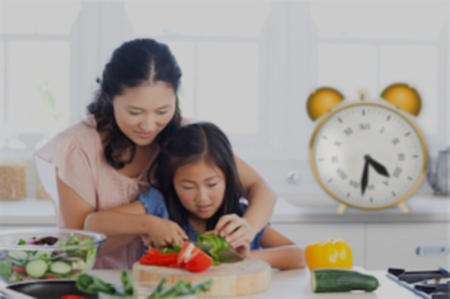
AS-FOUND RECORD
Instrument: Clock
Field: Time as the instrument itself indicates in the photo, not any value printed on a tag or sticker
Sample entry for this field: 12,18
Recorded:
4,32
